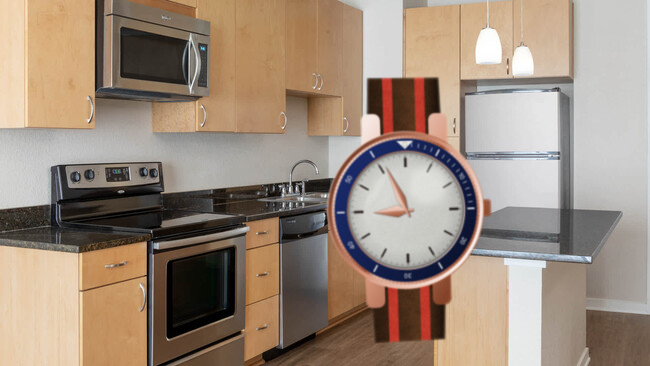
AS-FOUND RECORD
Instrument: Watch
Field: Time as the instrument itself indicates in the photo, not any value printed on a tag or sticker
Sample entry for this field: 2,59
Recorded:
8,56
